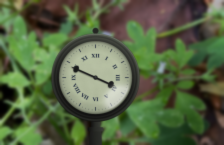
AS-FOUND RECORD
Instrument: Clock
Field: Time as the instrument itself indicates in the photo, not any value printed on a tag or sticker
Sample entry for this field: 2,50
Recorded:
3,49
